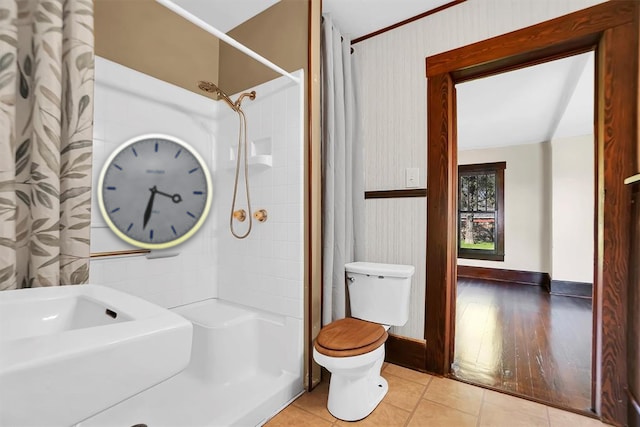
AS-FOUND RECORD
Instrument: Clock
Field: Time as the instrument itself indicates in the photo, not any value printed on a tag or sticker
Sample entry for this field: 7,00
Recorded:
3,32
